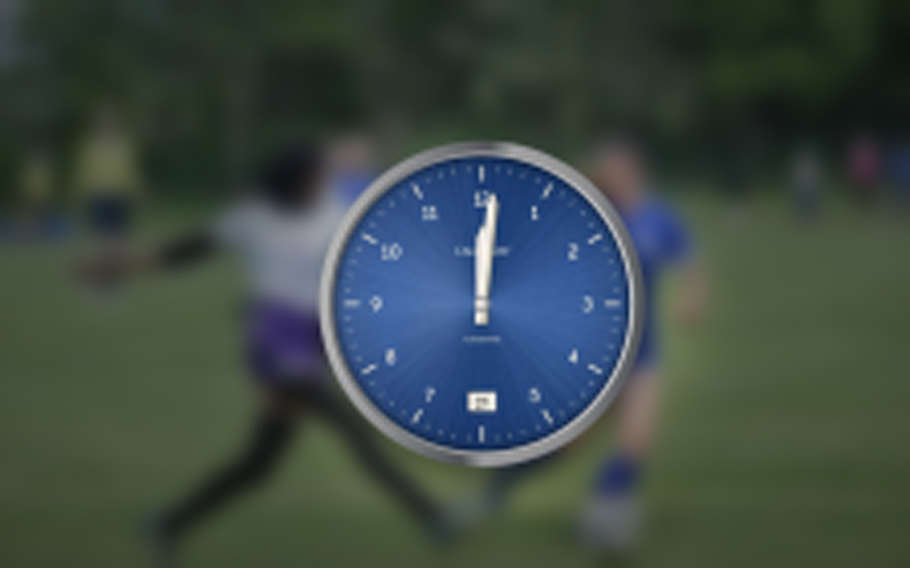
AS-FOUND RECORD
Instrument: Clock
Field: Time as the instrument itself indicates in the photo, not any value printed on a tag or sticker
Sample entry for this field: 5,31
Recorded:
12,01
